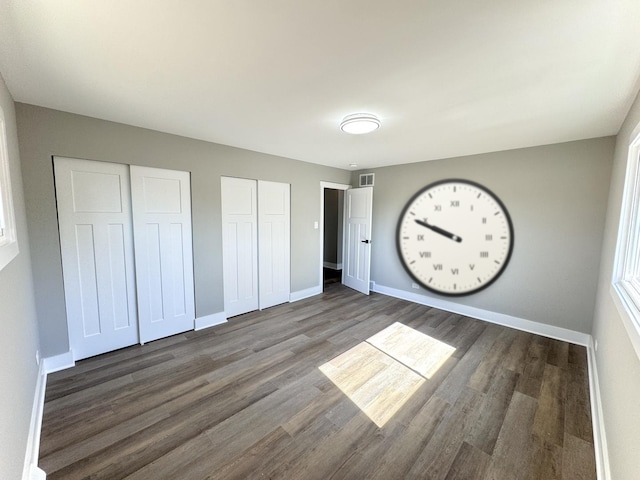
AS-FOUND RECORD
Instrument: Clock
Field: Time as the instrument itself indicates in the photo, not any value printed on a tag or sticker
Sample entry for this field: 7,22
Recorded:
9,49
